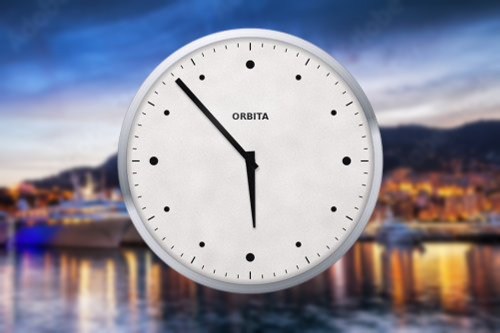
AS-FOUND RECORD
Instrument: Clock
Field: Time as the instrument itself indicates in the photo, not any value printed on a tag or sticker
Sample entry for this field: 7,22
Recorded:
5,53
